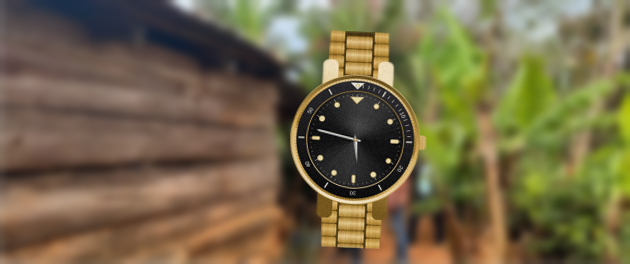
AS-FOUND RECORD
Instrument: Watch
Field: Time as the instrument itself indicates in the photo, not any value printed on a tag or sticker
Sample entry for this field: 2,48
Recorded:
5,47
